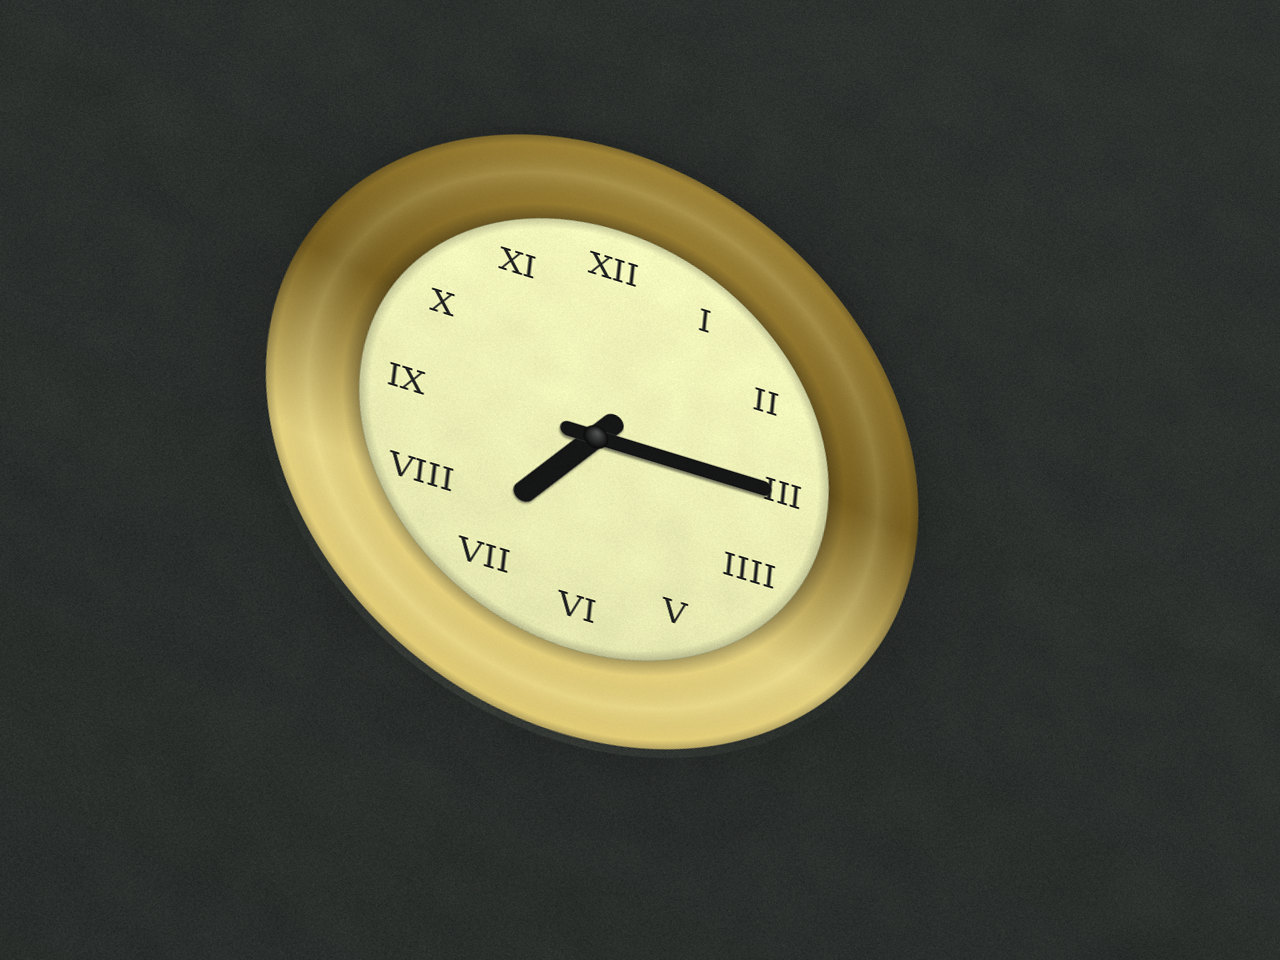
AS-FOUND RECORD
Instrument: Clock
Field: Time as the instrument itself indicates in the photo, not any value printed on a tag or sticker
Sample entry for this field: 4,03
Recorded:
7,15
